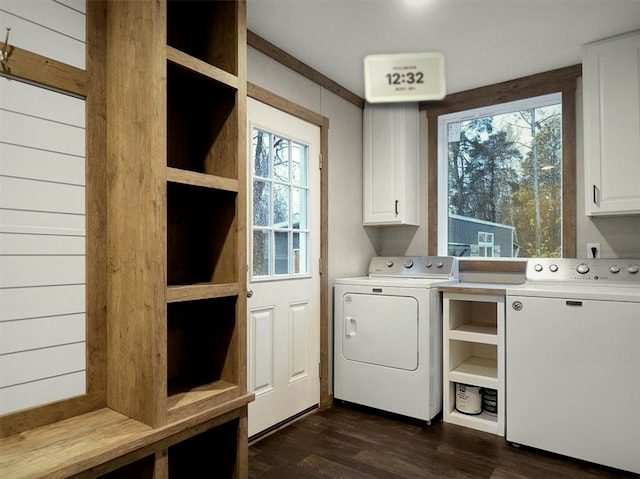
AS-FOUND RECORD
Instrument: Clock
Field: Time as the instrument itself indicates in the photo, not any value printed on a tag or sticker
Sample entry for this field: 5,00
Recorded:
12,32
